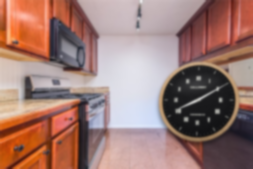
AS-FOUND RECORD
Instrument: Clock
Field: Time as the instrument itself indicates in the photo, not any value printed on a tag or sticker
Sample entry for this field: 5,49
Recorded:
8,10
